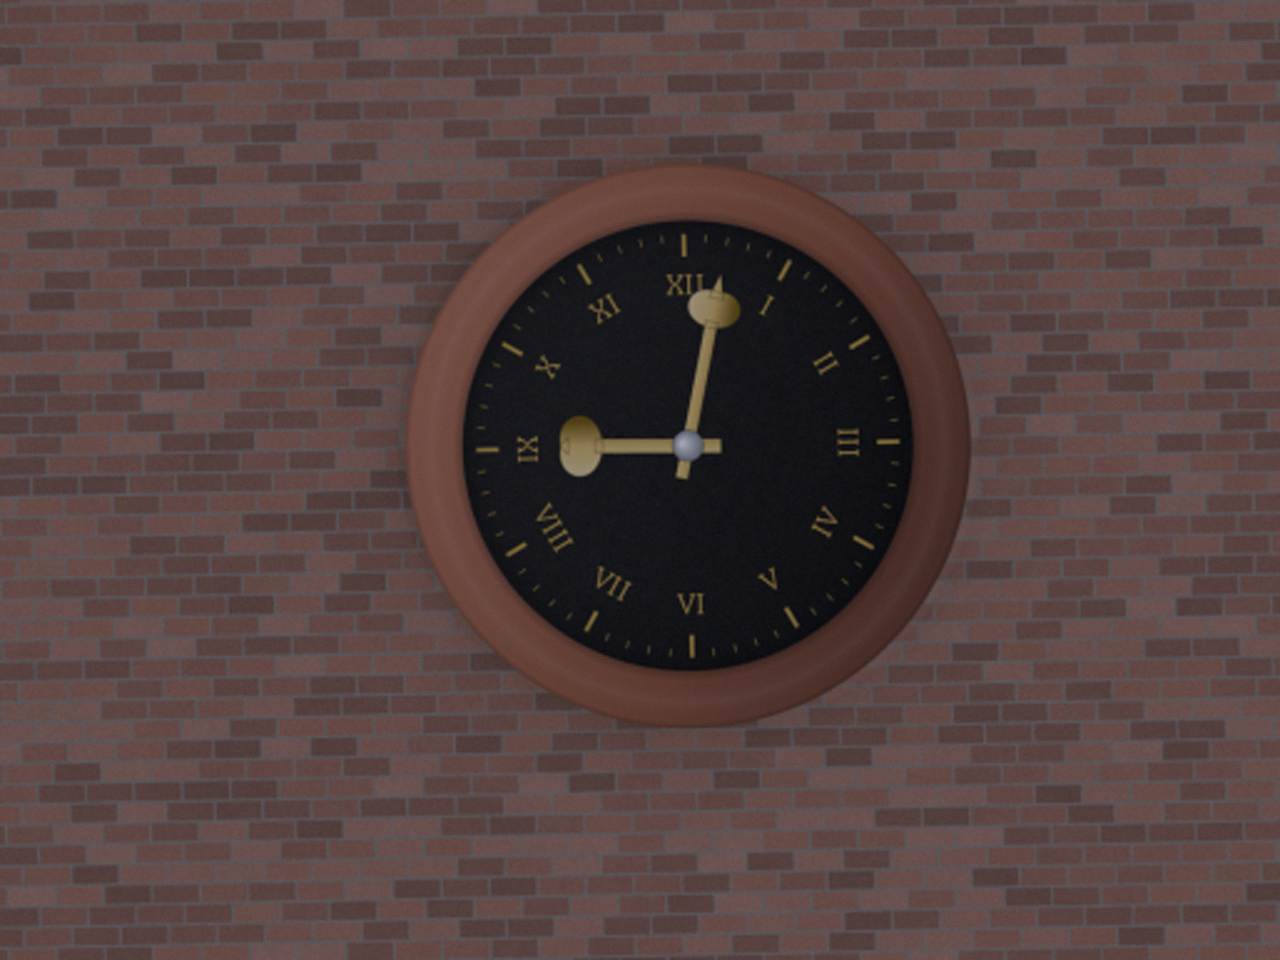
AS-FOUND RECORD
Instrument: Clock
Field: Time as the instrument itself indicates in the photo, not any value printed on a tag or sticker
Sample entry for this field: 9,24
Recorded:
9,02
